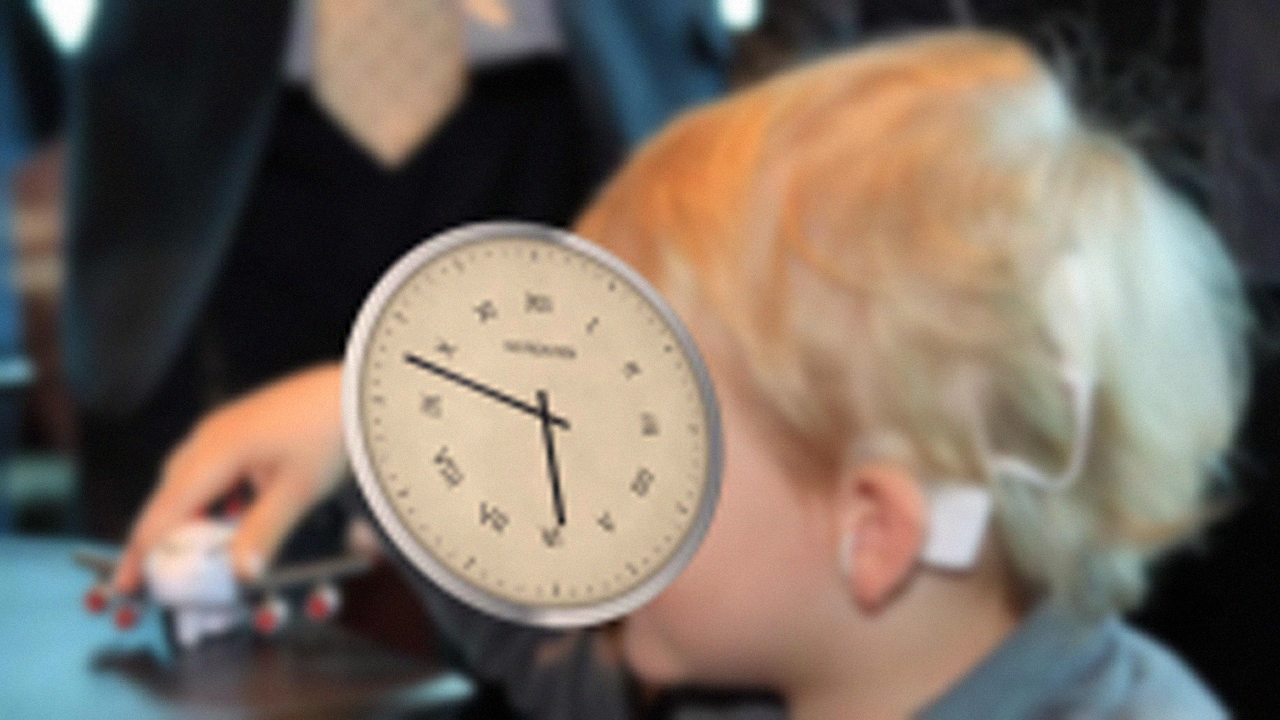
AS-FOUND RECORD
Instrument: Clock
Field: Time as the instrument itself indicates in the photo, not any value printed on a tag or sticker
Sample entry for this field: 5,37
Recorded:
5,48
